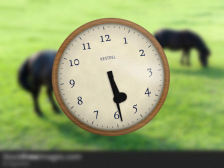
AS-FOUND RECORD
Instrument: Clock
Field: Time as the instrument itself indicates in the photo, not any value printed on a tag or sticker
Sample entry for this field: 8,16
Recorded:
5,29
